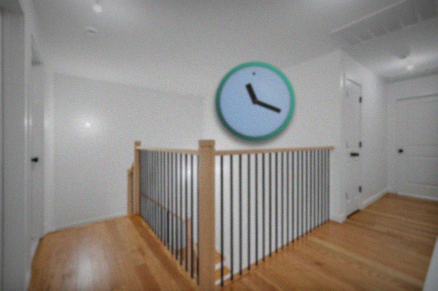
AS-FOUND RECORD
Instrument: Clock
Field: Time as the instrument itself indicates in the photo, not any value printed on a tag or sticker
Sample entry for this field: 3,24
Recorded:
11,19
